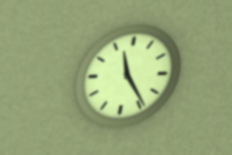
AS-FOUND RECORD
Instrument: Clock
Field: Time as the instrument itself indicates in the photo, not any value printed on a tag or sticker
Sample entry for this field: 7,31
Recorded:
11,24
